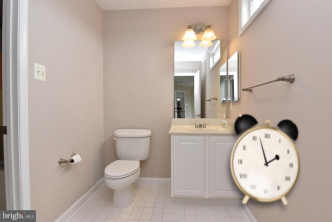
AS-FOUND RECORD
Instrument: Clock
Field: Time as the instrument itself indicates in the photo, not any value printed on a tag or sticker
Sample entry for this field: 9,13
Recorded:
1,57
